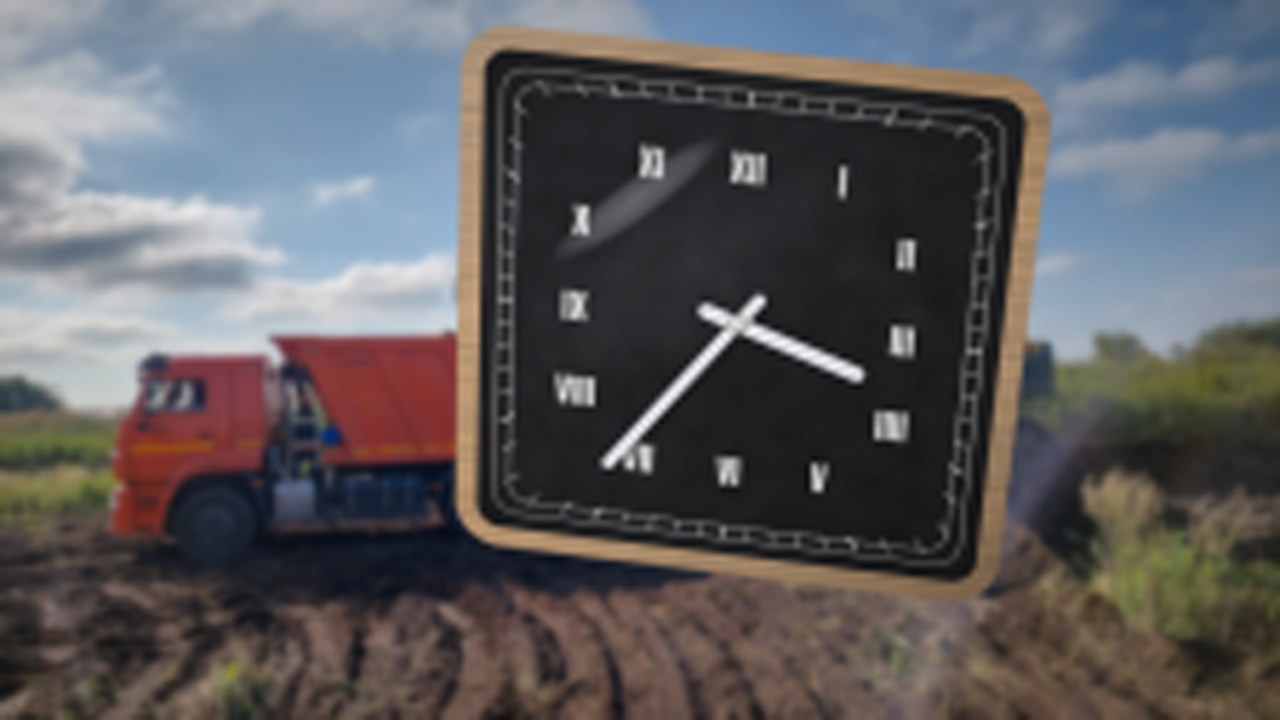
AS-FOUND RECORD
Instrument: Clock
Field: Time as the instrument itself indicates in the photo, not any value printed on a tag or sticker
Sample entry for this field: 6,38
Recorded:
3,36
